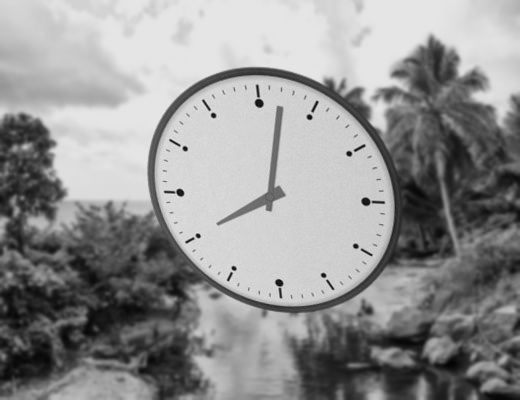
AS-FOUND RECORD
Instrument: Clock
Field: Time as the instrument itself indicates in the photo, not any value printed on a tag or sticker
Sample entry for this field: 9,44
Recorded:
8,02
